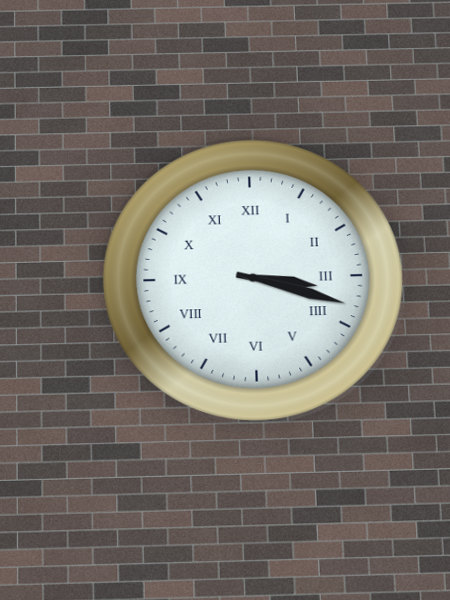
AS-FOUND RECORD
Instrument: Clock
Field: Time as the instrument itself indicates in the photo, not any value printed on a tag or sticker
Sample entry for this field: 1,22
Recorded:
3,18
